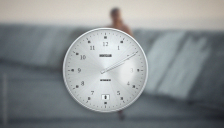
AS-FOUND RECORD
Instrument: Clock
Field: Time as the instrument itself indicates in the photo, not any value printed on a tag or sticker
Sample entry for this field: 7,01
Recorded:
2,10
